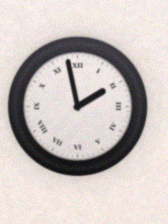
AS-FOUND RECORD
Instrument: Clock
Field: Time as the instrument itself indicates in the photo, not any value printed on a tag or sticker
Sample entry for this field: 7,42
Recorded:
1,58
